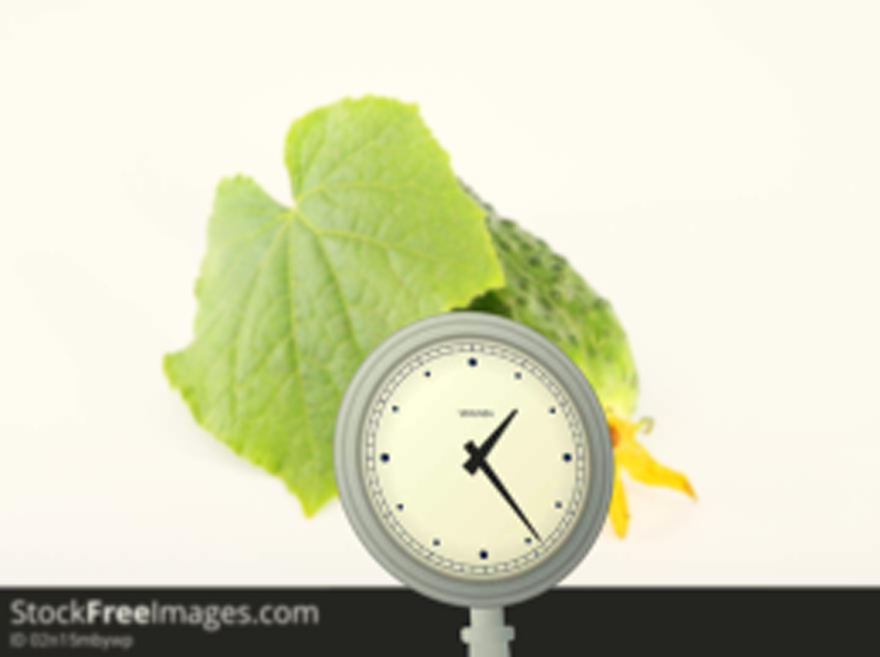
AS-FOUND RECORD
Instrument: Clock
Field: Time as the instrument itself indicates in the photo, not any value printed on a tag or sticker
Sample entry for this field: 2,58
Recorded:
1,24
